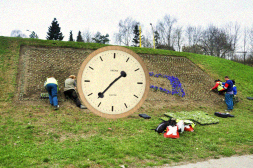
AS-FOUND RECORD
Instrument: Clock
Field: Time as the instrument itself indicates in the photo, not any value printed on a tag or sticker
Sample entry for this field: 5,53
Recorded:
1,37
